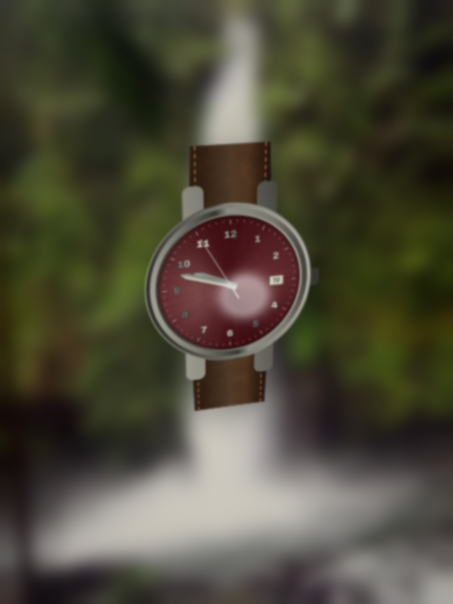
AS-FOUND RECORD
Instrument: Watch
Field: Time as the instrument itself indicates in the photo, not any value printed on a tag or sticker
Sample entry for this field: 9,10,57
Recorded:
9,47,55
